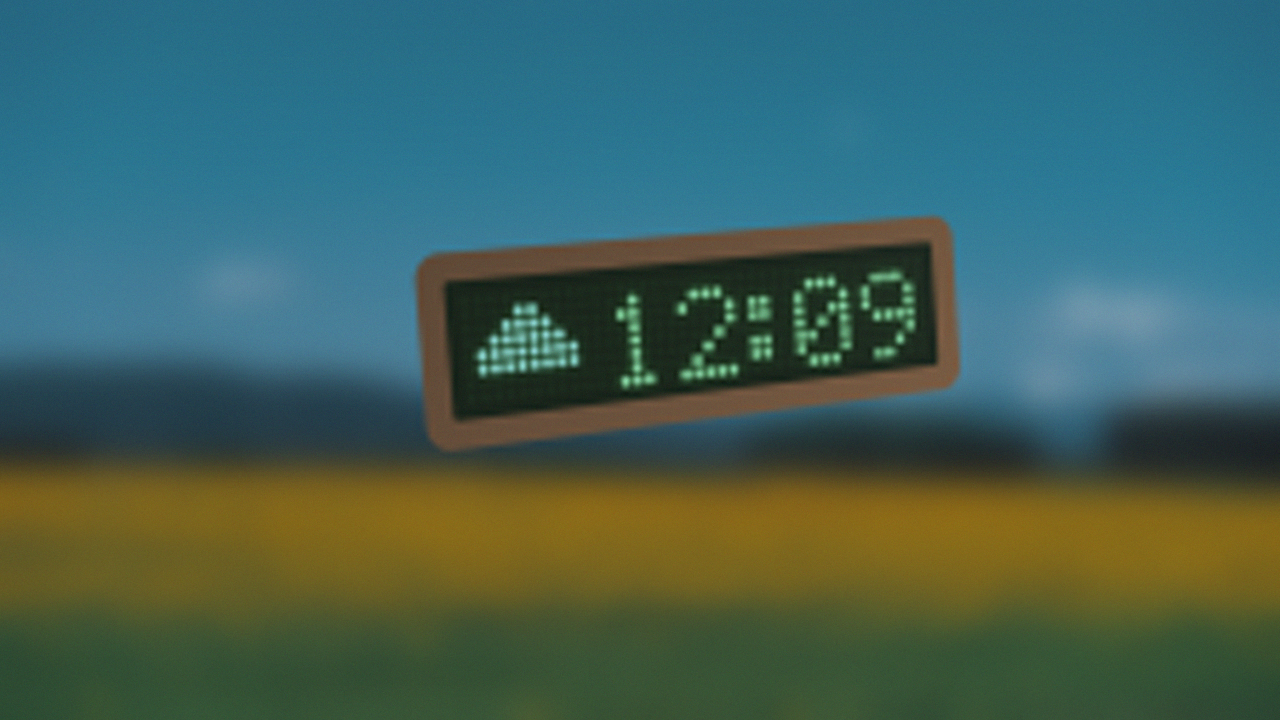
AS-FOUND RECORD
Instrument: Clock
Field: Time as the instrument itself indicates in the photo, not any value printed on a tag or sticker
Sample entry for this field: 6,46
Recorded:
12,09
